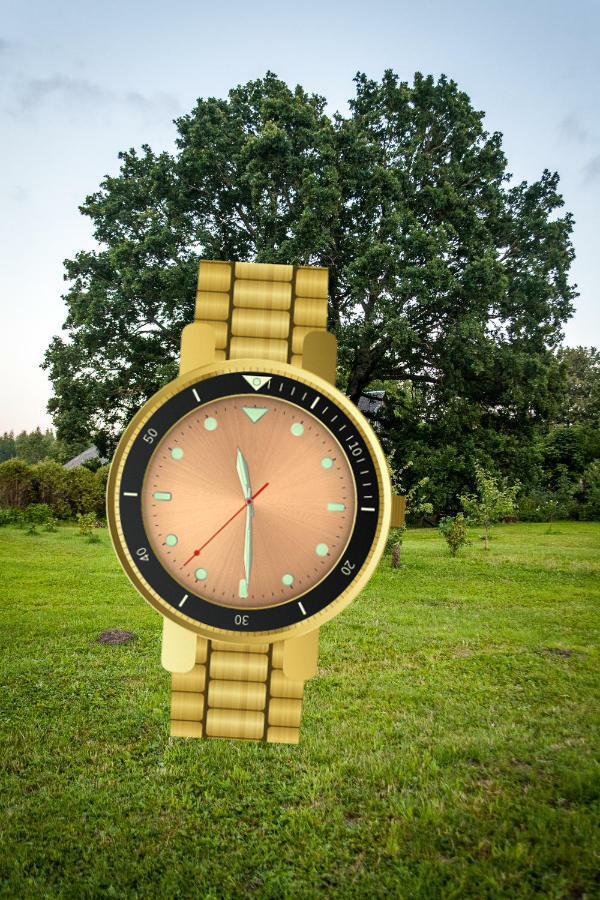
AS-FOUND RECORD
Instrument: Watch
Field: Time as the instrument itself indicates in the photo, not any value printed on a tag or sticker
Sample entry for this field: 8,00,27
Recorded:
11,29,37
